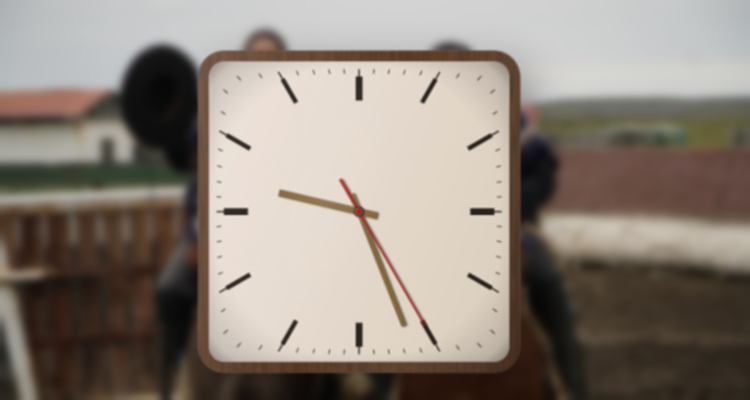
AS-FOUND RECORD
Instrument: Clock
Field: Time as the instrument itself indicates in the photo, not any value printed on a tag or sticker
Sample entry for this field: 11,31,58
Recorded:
9,26,25
